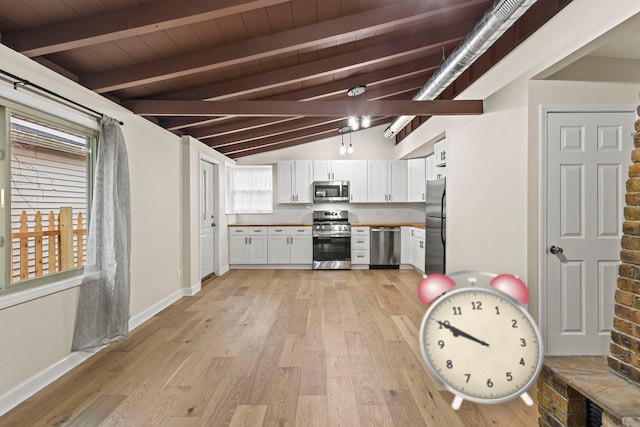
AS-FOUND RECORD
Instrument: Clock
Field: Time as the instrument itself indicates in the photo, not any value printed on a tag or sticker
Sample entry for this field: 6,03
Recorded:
9,50
